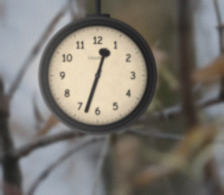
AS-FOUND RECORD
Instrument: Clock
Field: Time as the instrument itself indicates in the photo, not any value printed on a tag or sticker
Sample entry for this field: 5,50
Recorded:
12,33
